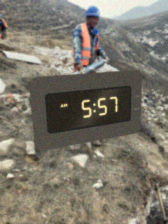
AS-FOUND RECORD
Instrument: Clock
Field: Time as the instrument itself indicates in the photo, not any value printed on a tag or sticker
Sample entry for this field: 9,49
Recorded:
5,57
